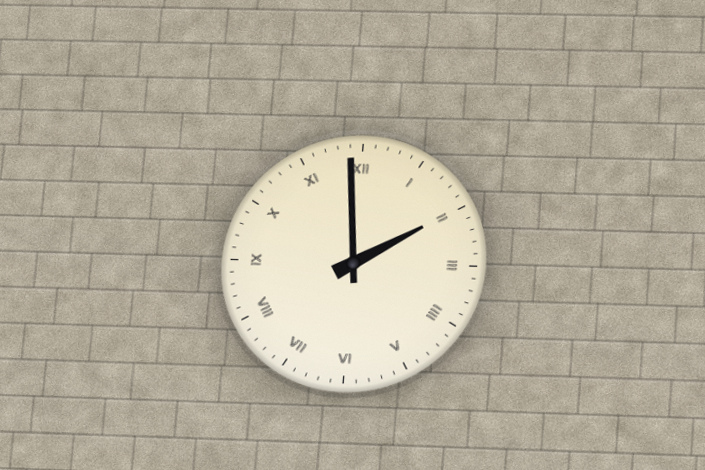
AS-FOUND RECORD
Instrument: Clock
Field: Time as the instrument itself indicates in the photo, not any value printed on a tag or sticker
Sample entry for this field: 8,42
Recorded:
1,59
